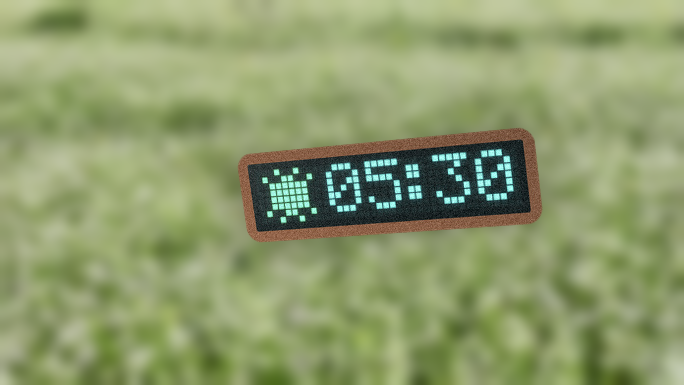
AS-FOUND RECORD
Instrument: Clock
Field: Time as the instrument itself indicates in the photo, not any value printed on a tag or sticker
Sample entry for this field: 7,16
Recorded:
5,30
